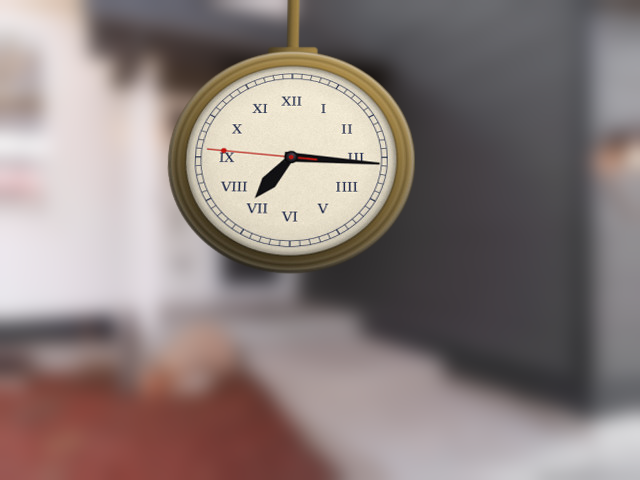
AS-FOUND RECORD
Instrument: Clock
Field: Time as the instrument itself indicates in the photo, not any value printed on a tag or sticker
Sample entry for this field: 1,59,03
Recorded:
7,15,46
